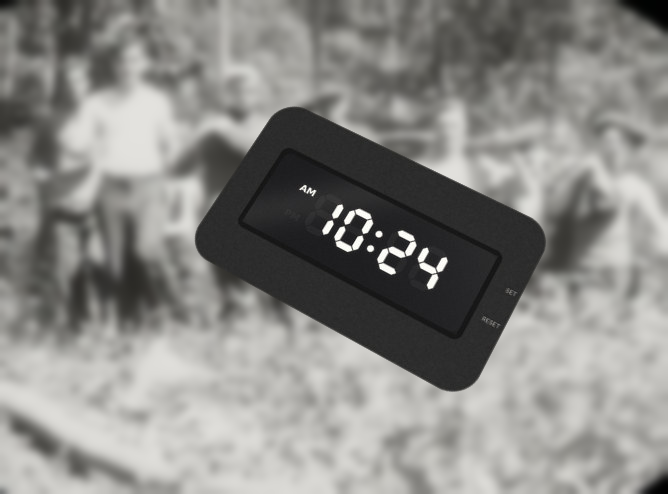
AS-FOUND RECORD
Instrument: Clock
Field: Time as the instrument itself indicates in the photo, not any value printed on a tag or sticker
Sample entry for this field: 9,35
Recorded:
10,24
